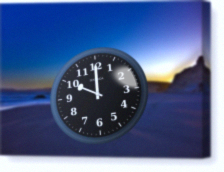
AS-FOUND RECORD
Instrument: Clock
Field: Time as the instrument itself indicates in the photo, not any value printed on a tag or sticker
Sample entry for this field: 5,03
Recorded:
10,00
